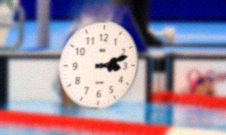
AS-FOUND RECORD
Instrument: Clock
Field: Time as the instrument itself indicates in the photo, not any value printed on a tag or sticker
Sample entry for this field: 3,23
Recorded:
3,12
